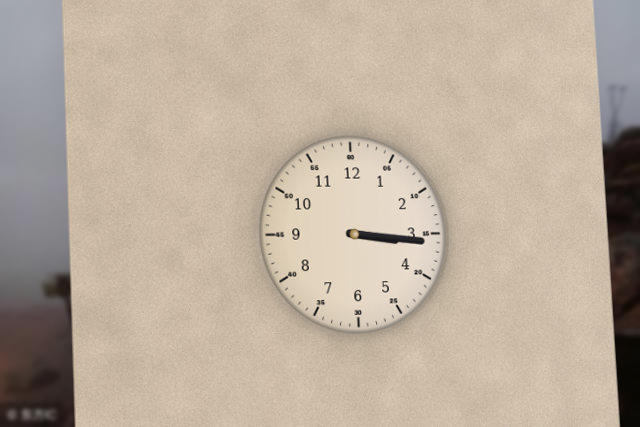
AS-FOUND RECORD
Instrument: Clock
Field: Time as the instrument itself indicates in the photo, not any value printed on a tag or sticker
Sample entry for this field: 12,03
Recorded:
3,16
